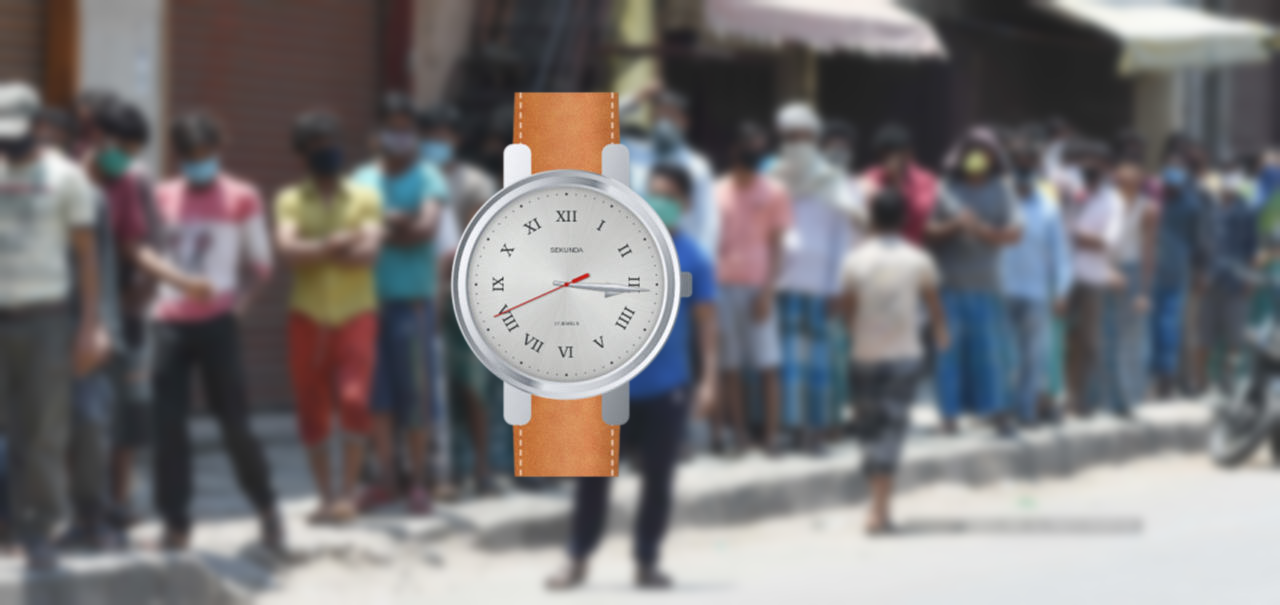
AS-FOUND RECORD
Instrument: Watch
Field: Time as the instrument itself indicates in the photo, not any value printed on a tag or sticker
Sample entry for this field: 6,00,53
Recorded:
3,15,41
